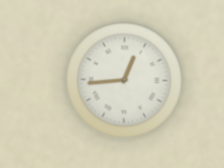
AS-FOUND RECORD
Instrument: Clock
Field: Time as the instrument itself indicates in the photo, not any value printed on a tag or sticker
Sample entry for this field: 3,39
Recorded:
12,44
